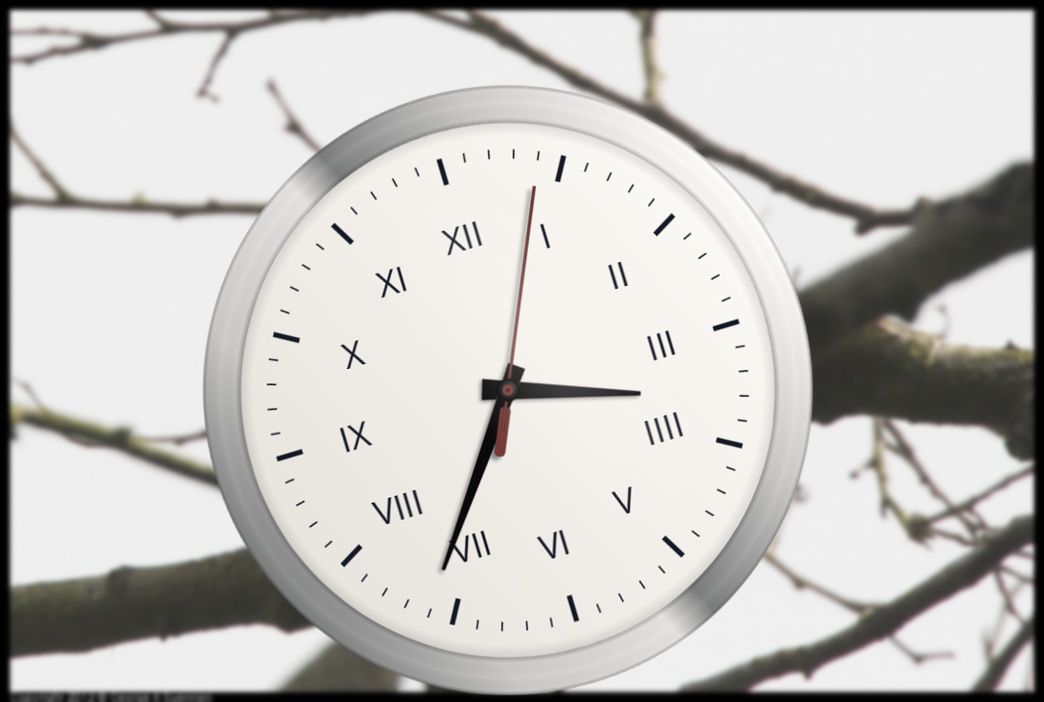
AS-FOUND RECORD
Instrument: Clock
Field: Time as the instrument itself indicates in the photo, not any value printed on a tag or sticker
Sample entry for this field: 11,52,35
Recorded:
3,36,04
